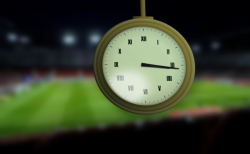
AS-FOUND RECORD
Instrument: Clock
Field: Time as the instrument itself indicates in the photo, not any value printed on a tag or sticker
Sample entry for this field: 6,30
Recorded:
3,16
